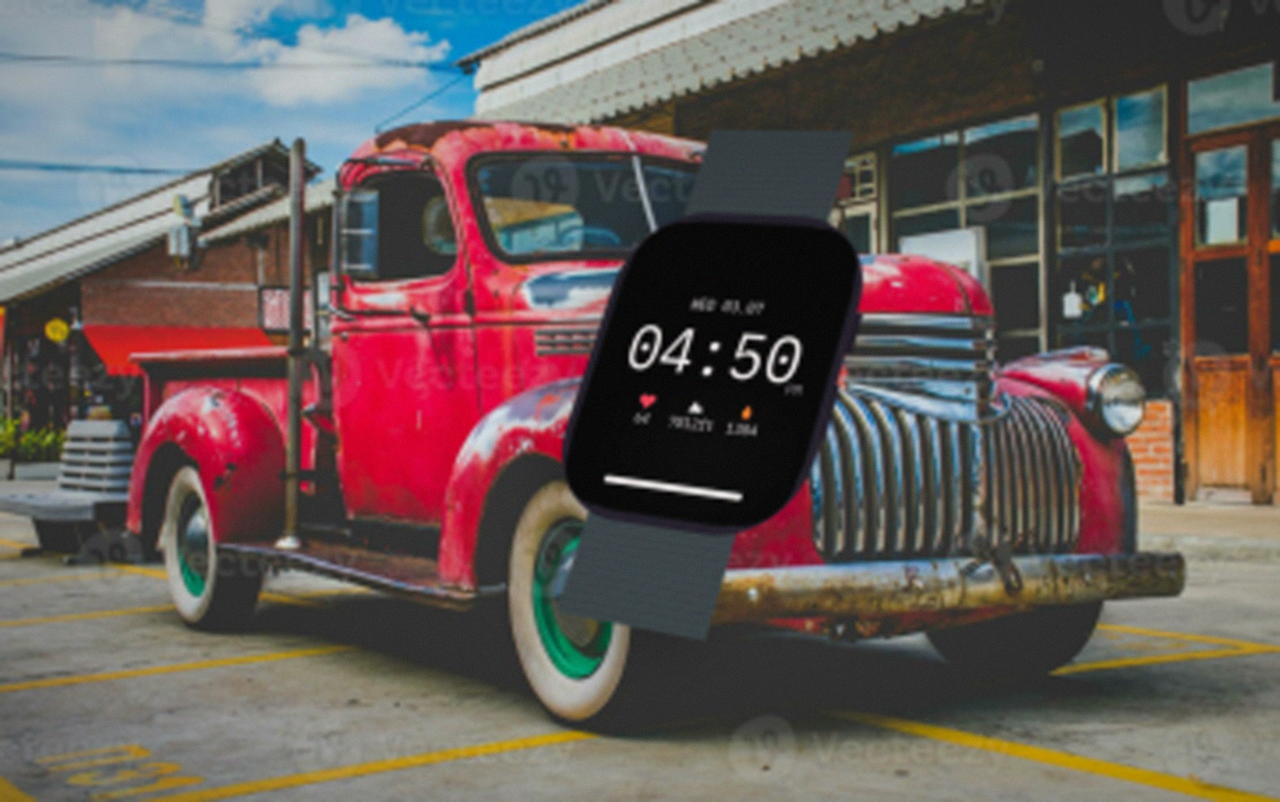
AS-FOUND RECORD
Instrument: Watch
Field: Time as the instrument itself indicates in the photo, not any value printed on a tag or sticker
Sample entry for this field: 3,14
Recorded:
4,50
